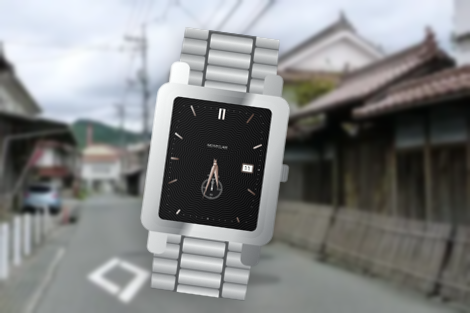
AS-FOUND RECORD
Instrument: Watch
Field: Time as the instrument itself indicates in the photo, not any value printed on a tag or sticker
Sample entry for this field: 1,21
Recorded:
5,32
